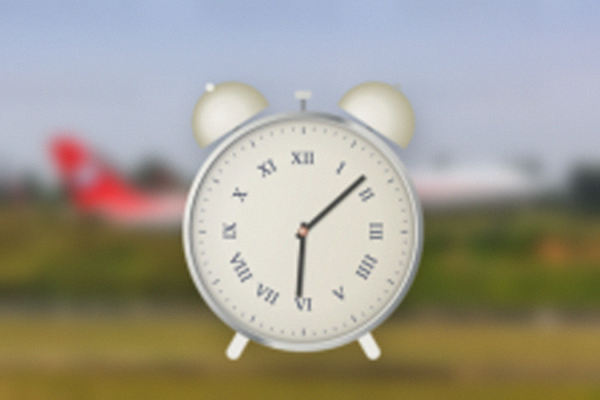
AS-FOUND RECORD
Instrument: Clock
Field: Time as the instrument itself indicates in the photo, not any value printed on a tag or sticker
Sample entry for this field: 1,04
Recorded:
6,08
